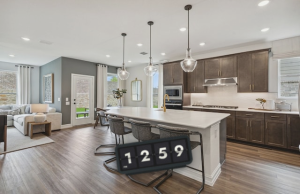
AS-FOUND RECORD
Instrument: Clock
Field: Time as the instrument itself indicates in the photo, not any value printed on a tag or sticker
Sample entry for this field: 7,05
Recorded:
12,59
